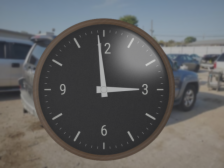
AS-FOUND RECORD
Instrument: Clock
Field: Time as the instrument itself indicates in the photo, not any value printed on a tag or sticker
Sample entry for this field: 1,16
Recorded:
2,59
